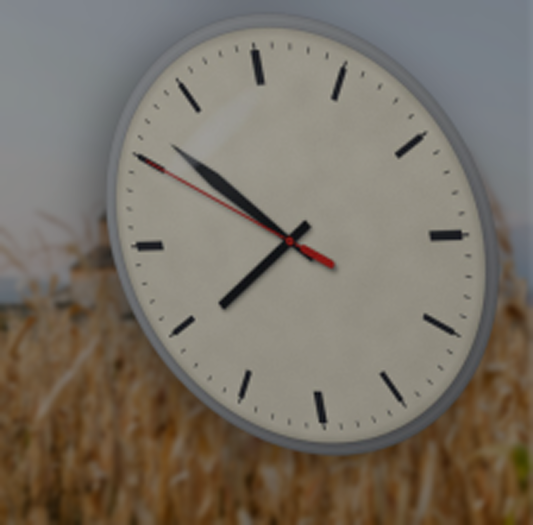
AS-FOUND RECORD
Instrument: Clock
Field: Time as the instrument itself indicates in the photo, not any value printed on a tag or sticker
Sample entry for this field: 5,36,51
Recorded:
7,51,50
